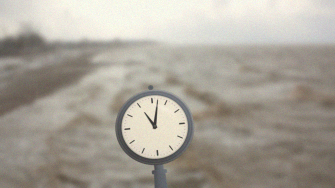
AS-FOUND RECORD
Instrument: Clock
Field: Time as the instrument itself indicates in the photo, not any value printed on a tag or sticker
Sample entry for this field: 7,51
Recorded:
11,02
